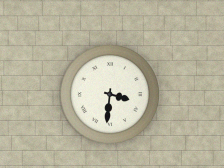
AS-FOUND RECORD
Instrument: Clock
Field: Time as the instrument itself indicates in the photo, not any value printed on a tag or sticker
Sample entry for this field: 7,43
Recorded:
3,31
